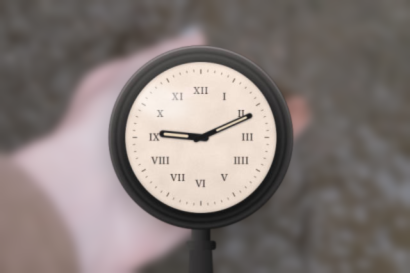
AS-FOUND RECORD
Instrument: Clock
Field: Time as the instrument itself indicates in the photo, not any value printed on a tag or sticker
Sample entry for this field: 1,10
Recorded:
9,11
